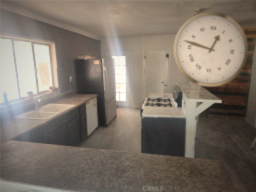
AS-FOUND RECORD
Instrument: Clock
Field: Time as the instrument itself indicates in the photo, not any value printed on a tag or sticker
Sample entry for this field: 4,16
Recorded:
12,47
